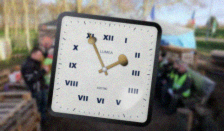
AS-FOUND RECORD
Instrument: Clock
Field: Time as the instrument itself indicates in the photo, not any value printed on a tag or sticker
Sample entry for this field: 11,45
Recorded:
1,55
